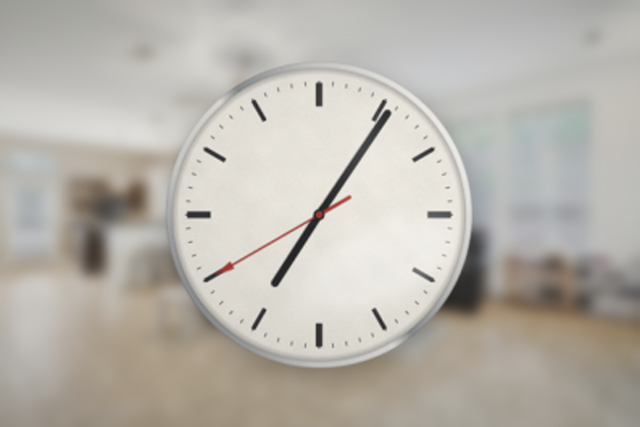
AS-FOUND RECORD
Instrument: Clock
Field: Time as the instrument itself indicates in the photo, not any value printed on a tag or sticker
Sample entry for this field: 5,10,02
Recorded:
7,05,40
